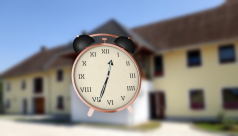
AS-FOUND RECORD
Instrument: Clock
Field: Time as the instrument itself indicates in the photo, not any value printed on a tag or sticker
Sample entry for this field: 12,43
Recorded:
12,34
